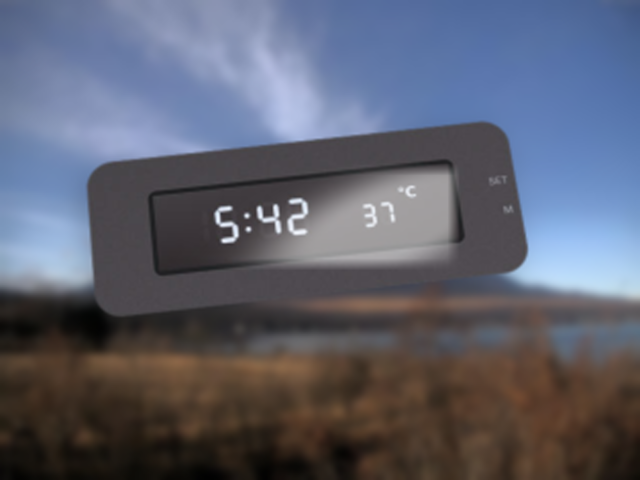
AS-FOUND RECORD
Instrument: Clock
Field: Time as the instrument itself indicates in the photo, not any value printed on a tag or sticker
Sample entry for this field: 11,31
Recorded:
5,42
